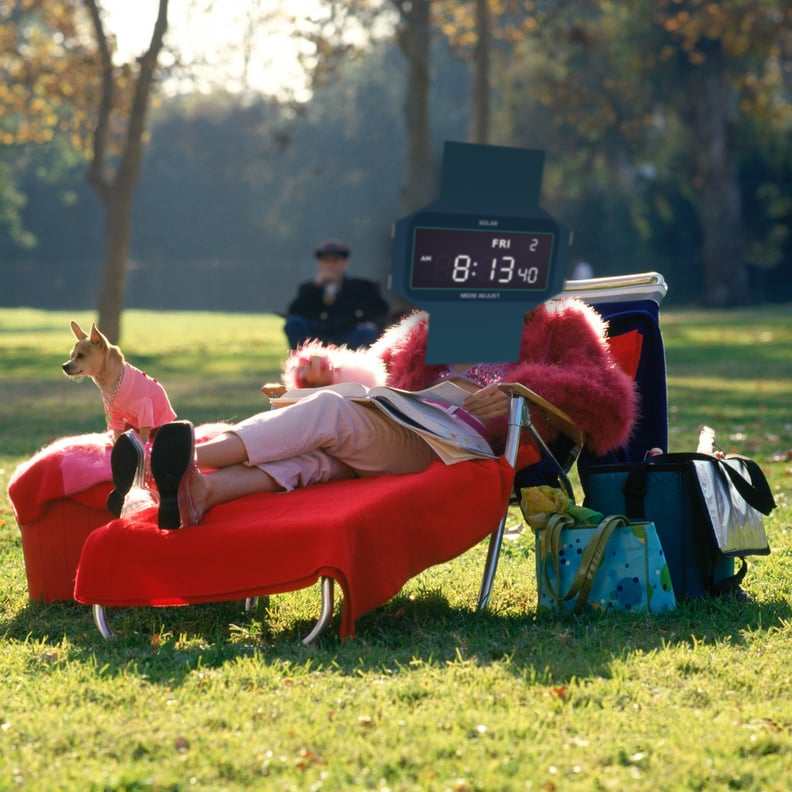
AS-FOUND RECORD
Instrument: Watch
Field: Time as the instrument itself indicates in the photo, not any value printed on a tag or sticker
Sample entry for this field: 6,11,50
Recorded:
8,13,40
